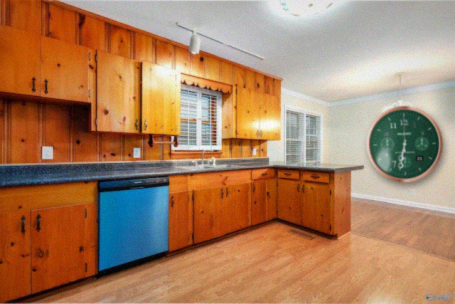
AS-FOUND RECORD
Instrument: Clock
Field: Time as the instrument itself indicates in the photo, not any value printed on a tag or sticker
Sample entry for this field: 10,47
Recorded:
6,32
